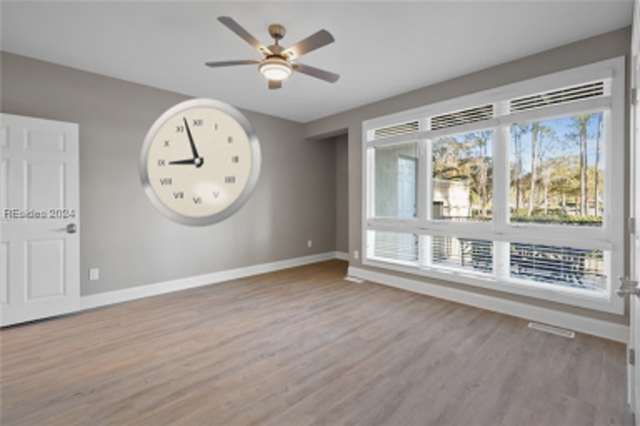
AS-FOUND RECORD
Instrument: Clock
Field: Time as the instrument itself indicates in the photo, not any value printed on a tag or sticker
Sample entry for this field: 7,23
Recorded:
8,57
